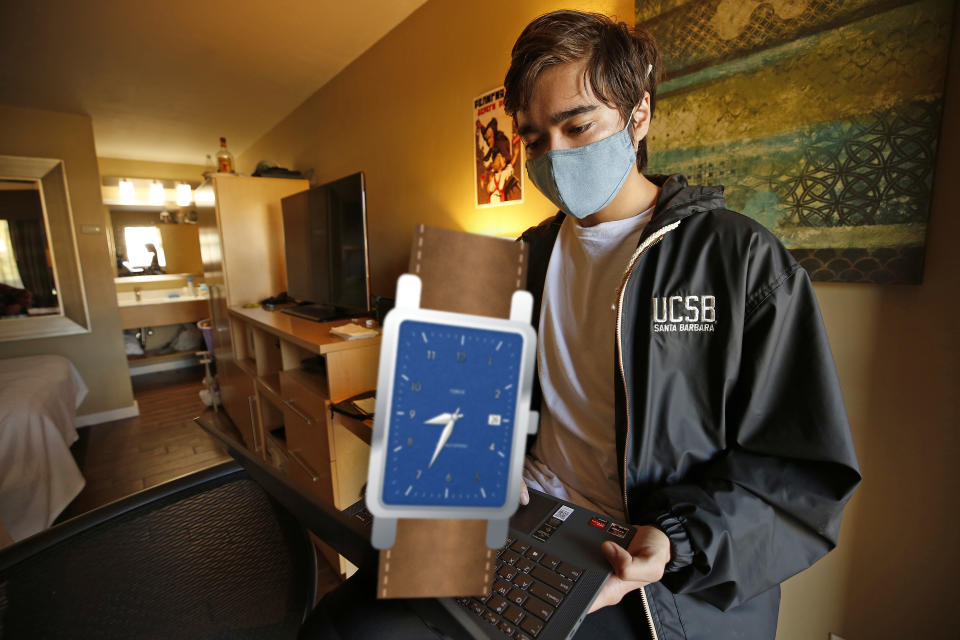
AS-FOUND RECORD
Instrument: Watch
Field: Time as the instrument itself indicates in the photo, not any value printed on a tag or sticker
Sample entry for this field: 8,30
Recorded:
8,34
